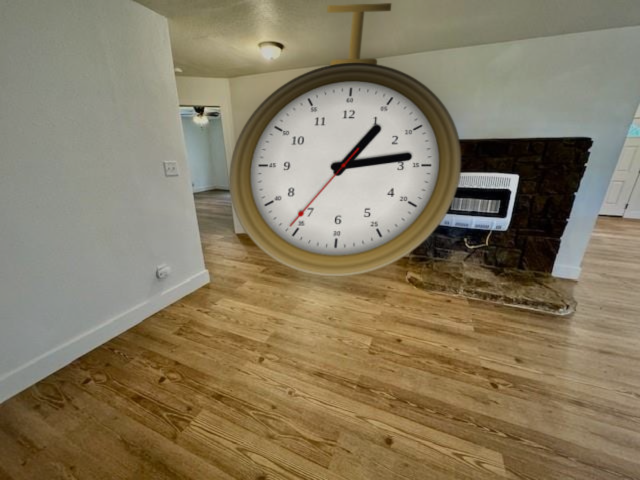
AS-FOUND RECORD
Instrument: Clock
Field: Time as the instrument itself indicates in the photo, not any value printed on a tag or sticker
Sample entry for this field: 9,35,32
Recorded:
1,13,36
